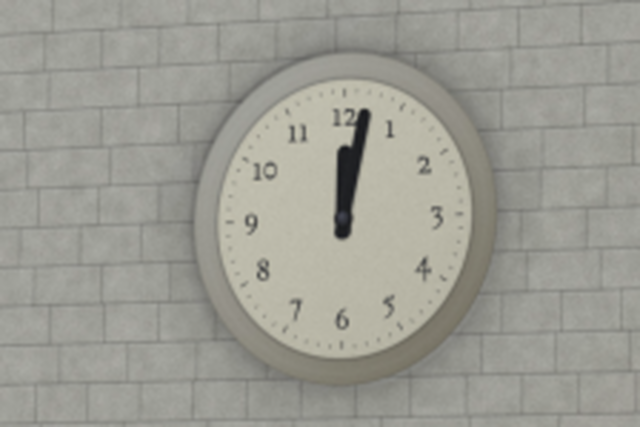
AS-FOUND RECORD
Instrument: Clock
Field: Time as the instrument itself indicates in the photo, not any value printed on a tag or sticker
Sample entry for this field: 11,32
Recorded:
12,02
